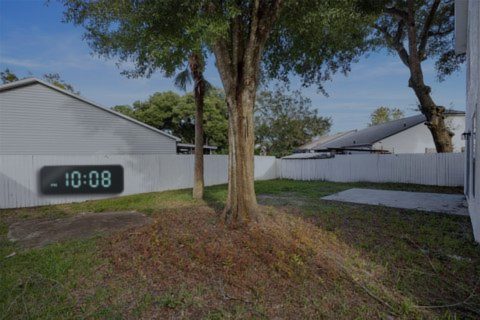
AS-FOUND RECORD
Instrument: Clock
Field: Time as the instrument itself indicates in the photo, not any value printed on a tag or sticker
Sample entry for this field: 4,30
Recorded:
10,08
